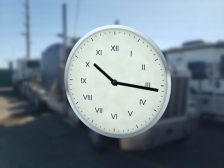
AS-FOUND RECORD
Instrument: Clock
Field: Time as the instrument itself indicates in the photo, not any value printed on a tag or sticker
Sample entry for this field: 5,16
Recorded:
10,16
